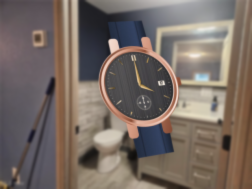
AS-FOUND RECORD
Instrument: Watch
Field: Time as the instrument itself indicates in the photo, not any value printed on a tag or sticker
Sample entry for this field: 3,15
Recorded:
4,00
